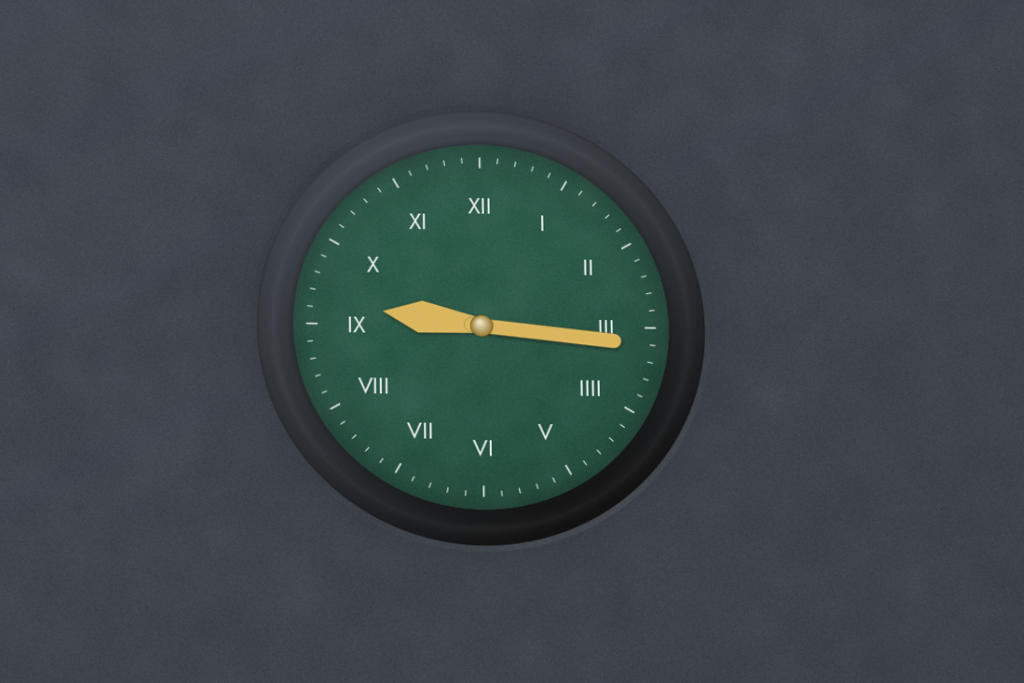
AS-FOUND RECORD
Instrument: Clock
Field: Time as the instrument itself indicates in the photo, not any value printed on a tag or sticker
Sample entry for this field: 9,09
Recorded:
9,16
